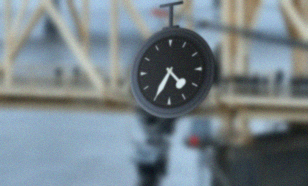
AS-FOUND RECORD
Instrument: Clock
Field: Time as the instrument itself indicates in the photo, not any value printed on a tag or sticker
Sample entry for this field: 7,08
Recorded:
4,35
